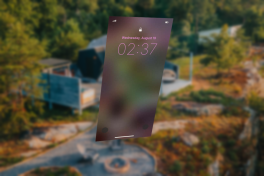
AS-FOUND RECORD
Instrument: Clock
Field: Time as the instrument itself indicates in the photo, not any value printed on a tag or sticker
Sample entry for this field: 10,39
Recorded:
2,37
